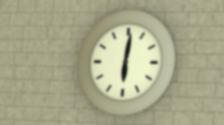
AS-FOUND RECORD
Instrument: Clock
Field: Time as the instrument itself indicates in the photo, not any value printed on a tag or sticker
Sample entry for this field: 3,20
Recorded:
6,01
